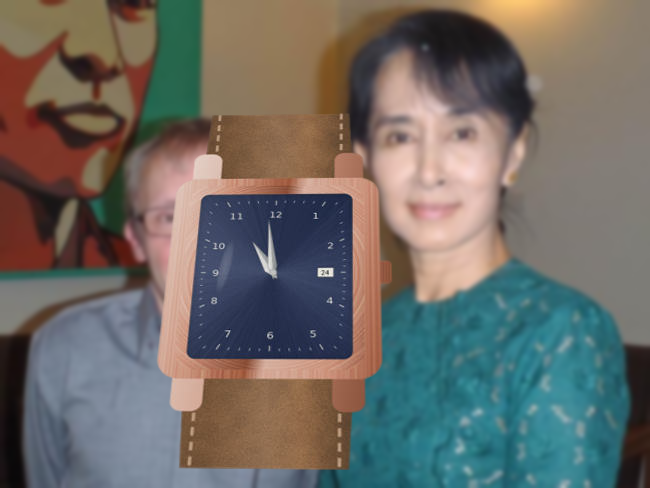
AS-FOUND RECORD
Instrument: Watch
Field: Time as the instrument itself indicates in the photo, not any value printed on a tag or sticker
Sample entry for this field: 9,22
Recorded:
10,59
